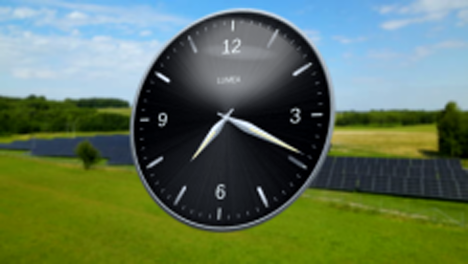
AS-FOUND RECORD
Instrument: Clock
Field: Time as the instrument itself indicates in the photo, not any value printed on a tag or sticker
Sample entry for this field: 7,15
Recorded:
7,19
